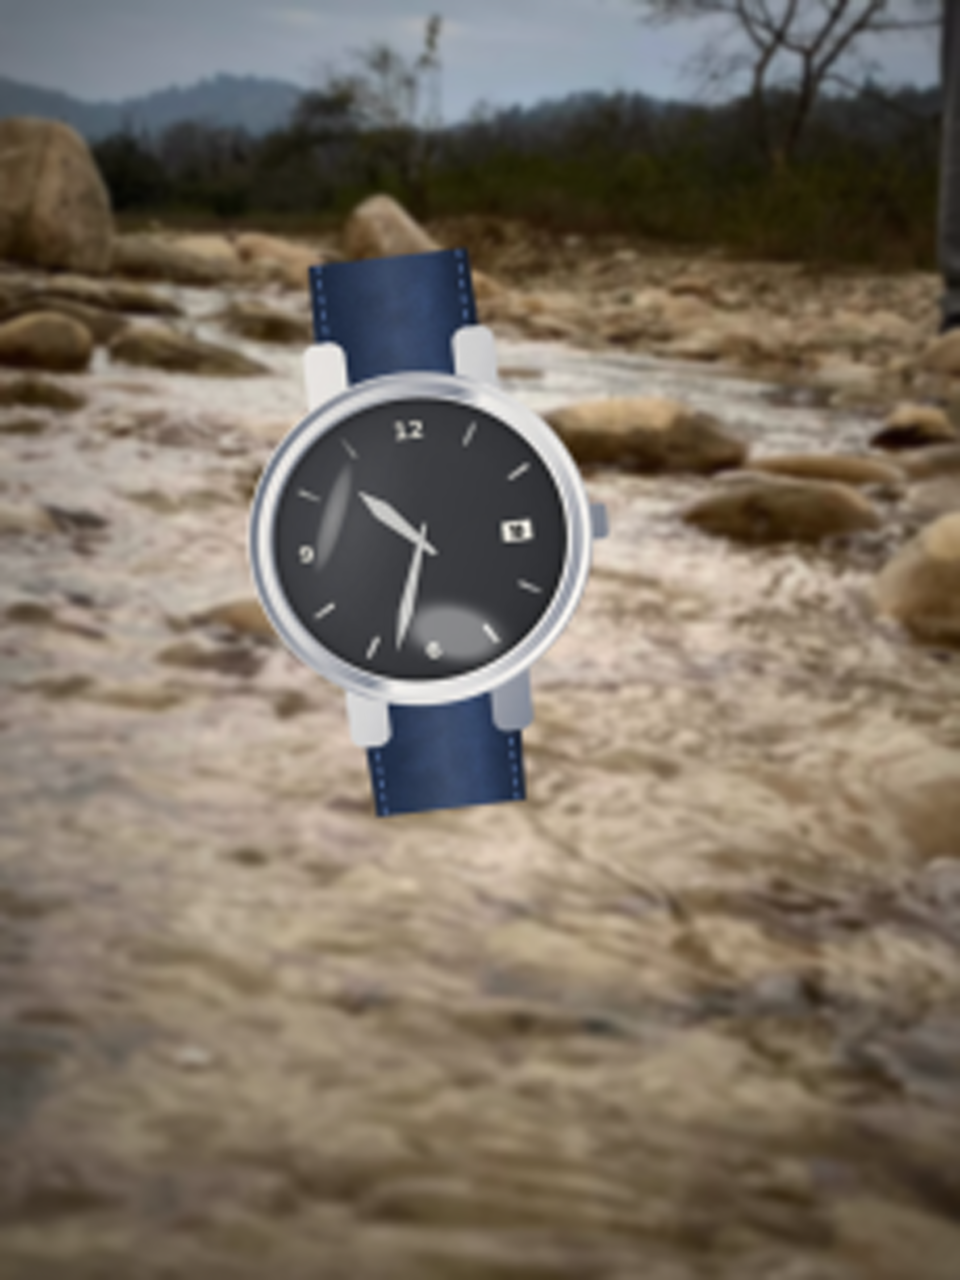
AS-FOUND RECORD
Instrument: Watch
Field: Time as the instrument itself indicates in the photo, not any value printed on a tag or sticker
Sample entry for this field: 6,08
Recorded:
10,33
